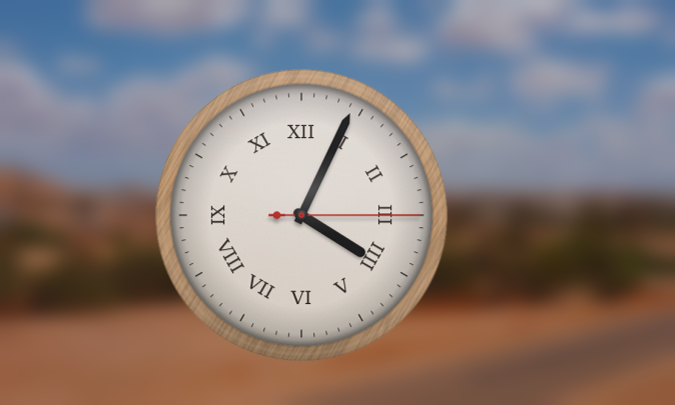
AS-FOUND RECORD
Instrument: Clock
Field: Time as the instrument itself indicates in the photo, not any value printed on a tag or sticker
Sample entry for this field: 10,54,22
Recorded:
4,04,15
